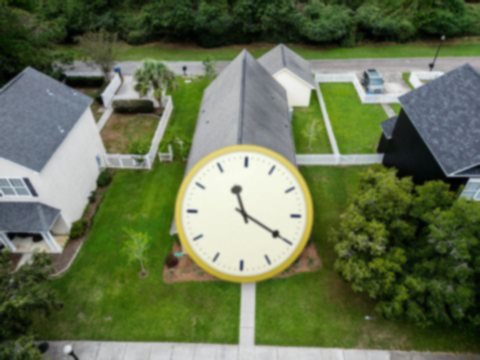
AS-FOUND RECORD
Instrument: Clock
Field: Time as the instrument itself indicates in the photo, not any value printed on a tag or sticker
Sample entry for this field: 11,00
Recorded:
11,20
